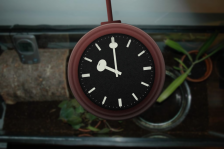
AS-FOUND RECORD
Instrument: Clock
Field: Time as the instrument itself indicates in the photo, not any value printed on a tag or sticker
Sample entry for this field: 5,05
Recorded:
10,00
